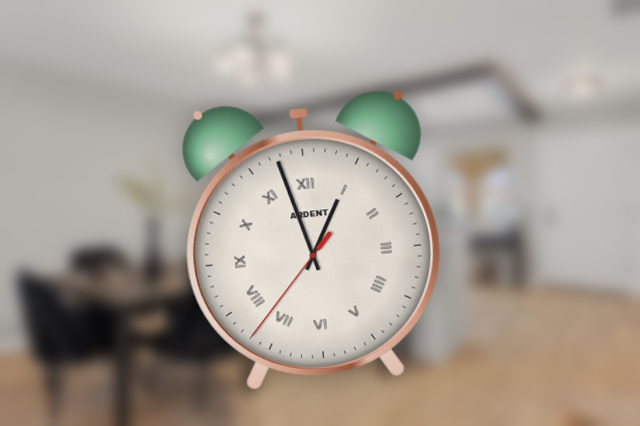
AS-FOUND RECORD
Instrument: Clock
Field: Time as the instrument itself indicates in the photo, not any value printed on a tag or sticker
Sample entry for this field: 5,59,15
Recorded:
12,57,37
